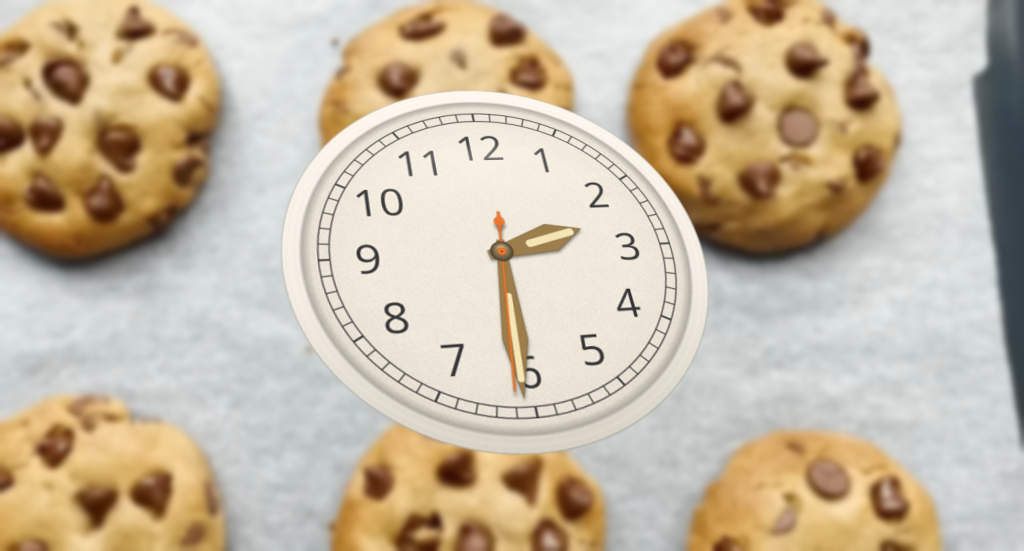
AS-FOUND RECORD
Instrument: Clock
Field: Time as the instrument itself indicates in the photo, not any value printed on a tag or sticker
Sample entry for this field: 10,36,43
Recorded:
2,30,31
